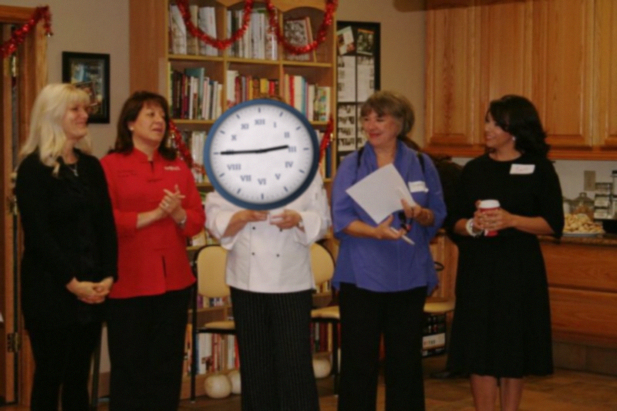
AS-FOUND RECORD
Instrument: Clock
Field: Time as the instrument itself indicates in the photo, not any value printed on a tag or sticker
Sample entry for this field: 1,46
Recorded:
2,45
